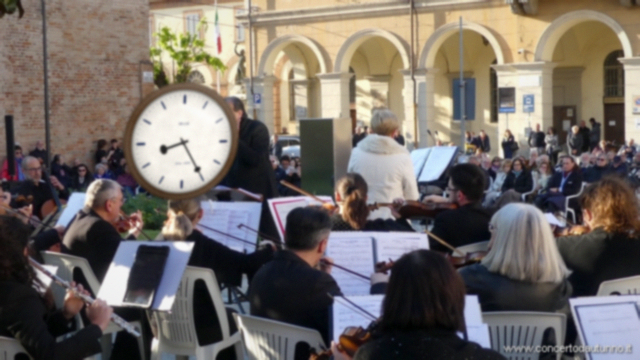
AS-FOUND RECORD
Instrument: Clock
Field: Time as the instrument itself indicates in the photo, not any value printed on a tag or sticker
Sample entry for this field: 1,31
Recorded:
8,25
